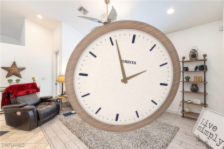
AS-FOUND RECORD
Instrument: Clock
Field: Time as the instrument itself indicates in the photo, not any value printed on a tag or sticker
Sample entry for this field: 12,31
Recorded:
1,56
